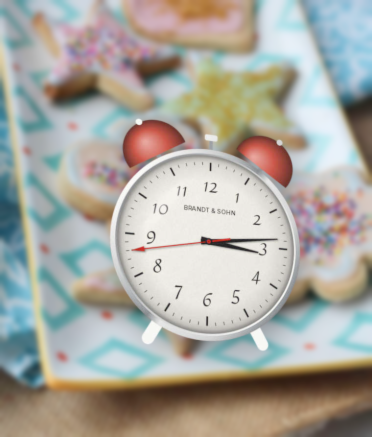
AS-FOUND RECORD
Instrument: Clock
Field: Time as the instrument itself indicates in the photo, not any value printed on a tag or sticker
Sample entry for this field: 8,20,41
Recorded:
3,13,43
